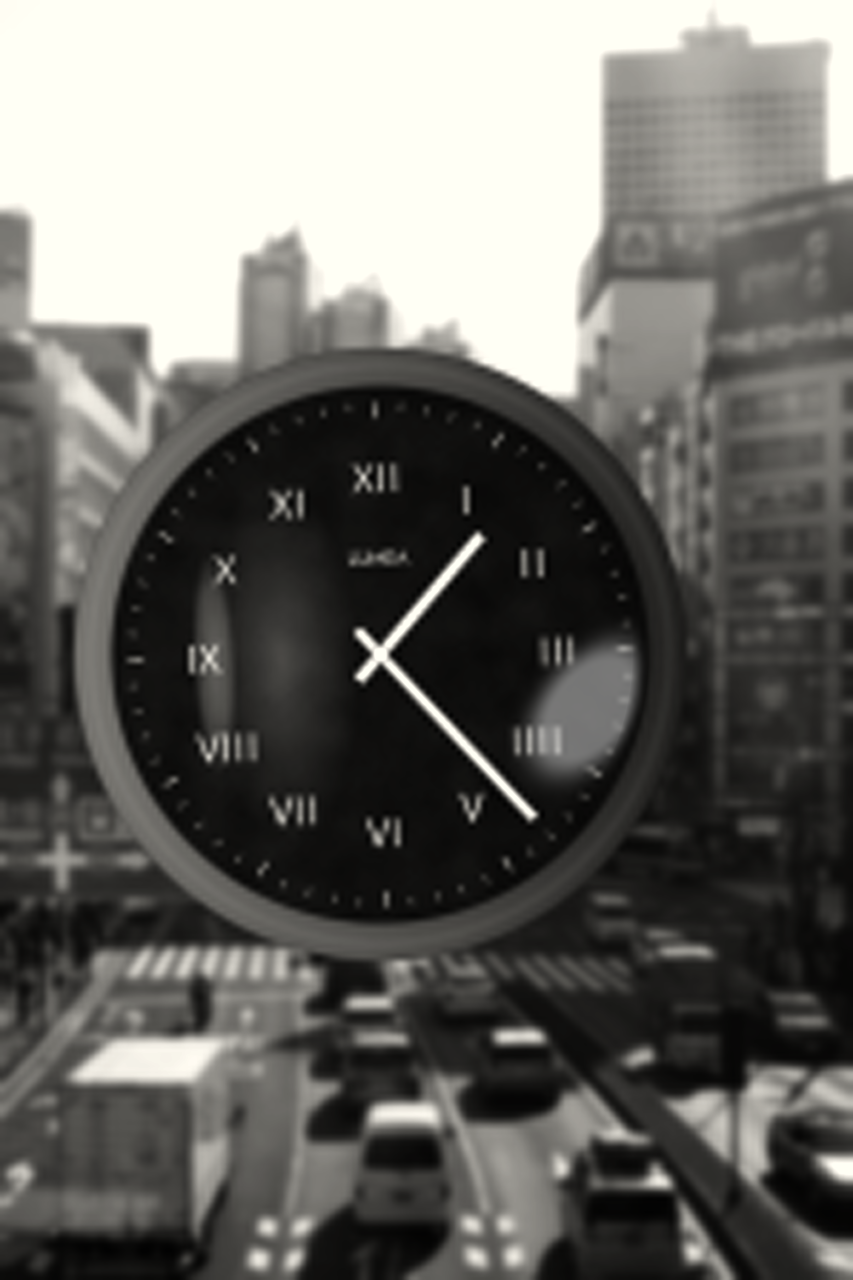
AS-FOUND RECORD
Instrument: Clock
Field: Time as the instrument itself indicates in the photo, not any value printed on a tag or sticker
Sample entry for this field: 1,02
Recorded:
1,23
